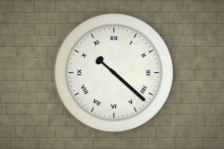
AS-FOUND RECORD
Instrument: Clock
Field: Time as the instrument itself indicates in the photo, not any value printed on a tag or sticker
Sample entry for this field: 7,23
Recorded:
10,22
